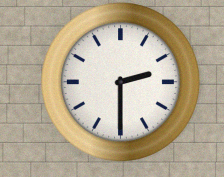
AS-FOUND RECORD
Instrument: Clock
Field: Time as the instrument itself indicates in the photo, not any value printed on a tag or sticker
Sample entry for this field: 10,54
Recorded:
2,30
